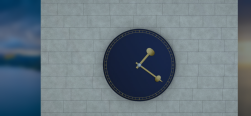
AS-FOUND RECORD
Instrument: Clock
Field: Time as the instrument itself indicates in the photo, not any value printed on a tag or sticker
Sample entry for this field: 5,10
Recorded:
1,21
